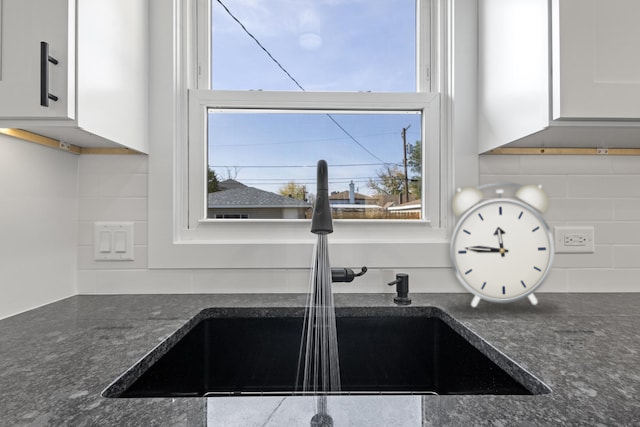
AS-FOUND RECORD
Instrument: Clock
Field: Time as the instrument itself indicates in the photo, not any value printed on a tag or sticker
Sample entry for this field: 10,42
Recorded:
11,46
